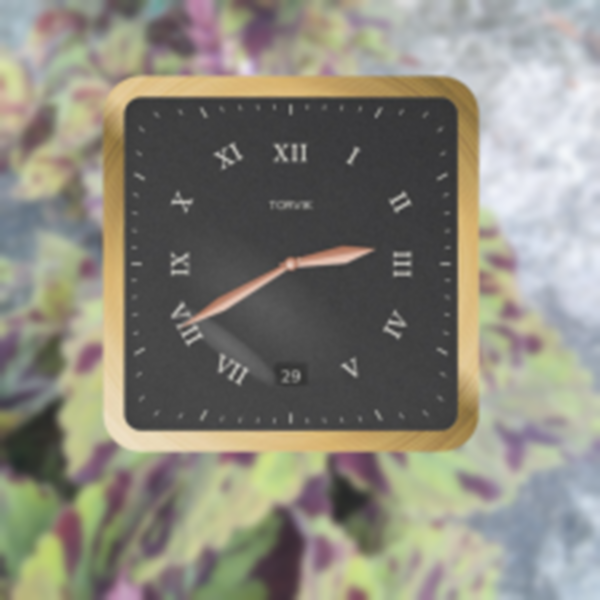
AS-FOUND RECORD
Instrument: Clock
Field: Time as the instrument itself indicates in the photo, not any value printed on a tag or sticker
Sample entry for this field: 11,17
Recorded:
2,40
